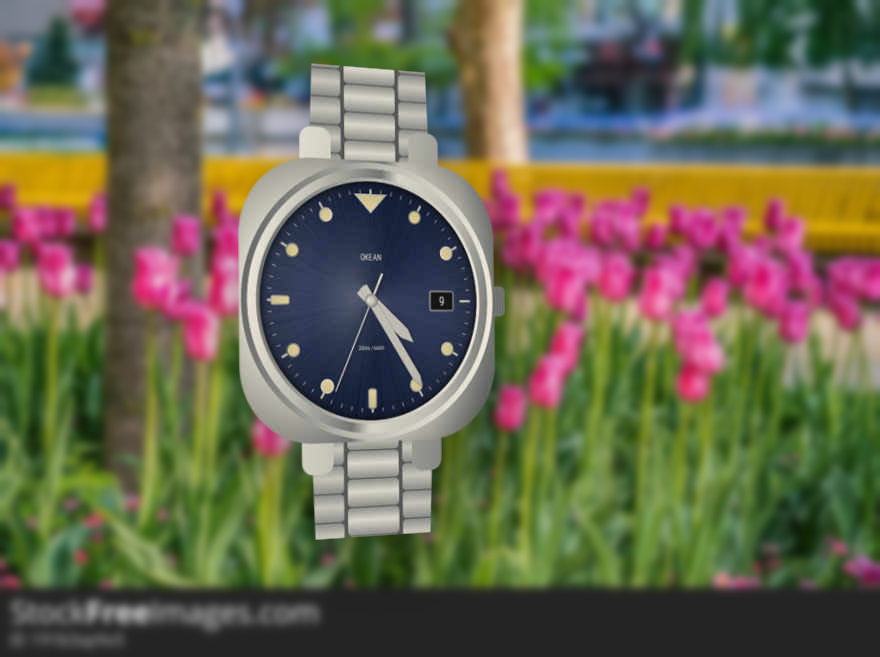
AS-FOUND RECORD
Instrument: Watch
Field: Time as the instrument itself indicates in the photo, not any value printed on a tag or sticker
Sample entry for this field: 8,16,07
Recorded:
4,24,34
